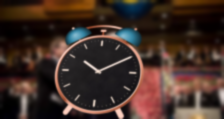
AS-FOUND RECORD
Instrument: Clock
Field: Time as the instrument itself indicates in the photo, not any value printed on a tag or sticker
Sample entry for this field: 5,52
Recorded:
10,10
